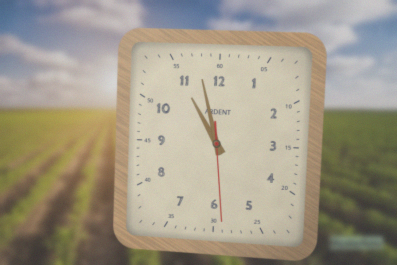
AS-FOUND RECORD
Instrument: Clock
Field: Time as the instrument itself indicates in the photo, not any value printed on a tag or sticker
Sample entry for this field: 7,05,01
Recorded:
10,57,29
